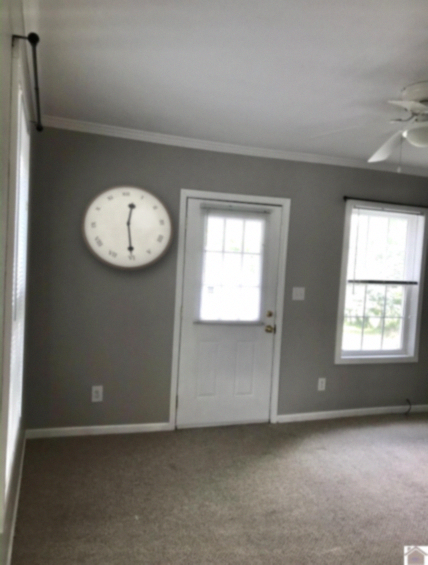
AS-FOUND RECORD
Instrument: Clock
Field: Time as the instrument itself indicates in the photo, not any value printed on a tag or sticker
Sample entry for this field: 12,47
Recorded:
12,30
